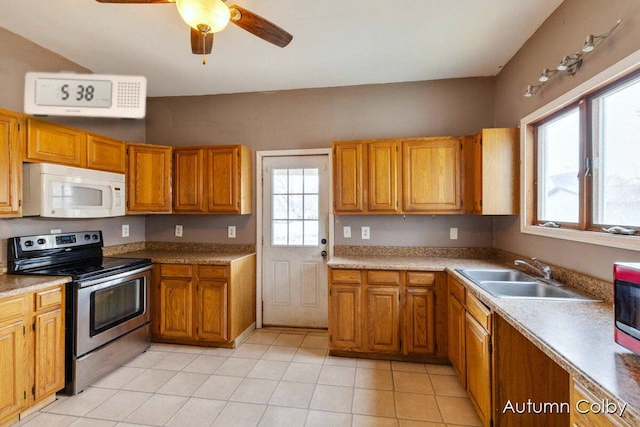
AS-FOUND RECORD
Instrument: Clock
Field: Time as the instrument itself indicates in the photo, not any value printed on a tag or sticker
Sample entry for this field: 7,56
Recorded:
5,38
